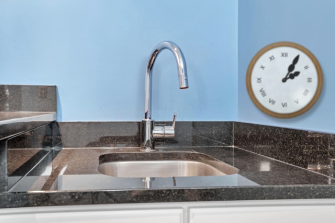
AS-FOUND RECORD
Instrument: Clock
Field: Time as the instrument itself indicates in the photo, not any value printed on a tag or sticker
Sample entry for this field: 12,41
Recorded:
2,05
